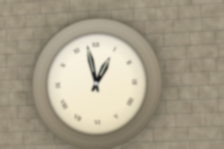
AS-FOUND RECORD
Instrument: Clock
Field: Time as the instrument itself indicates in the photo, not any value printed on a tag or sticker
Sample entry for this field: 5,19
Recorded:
12,58
